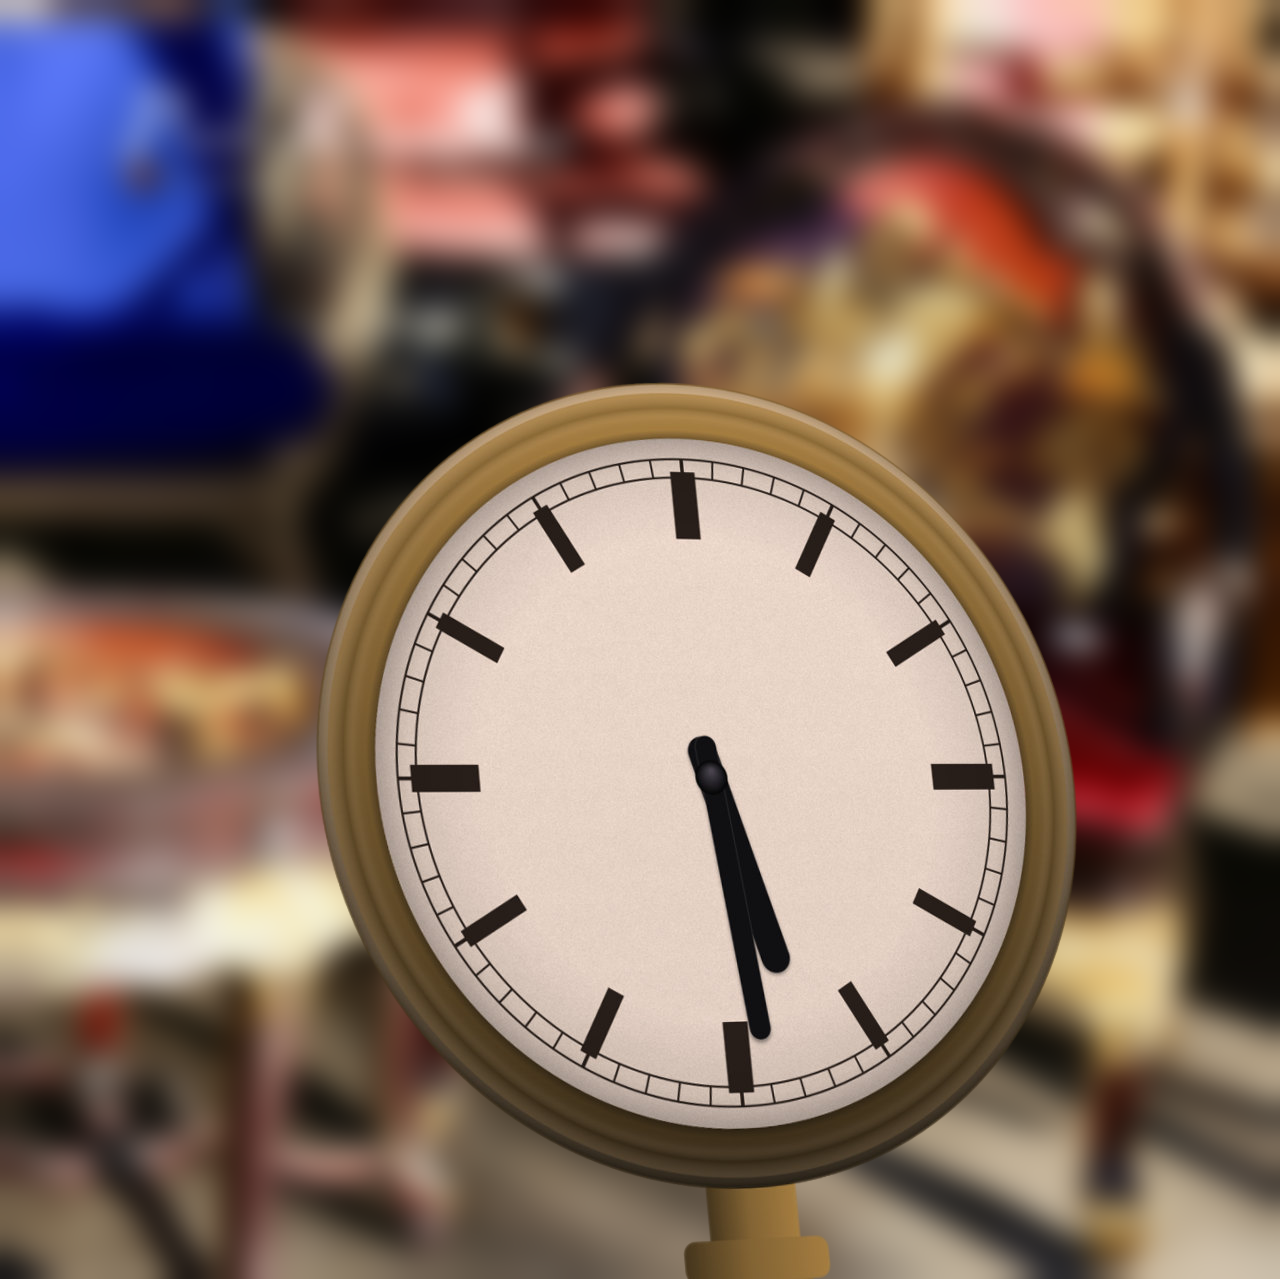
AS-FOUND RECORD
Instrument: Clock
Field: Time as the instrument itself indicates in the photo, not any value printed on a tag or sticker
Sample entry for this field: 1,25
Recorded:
5,29
